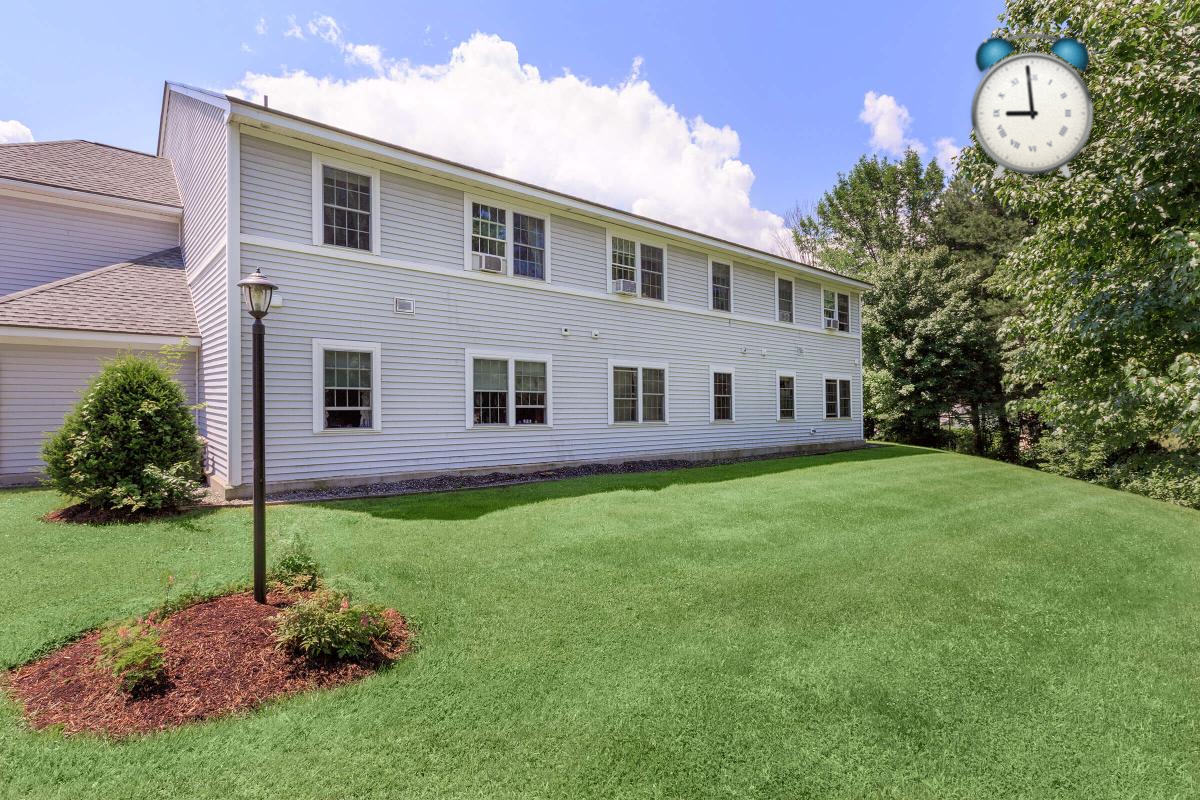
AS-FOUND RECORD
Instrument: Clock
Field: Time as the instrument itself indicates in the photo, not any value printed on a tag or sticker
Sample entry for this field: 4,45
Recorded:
8,59
